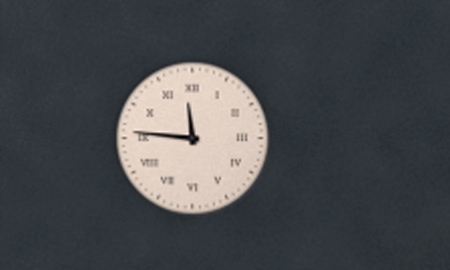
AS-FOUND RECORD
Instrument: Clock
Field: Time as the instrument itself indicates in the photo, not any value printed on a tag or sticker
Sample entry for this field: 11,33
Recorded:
11,46
